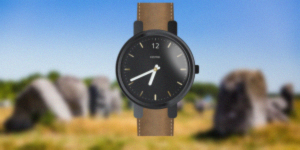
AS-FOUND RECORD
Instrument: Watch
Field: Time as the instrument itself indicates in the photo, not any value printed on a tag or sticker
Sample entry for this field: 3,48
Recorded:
6,41
